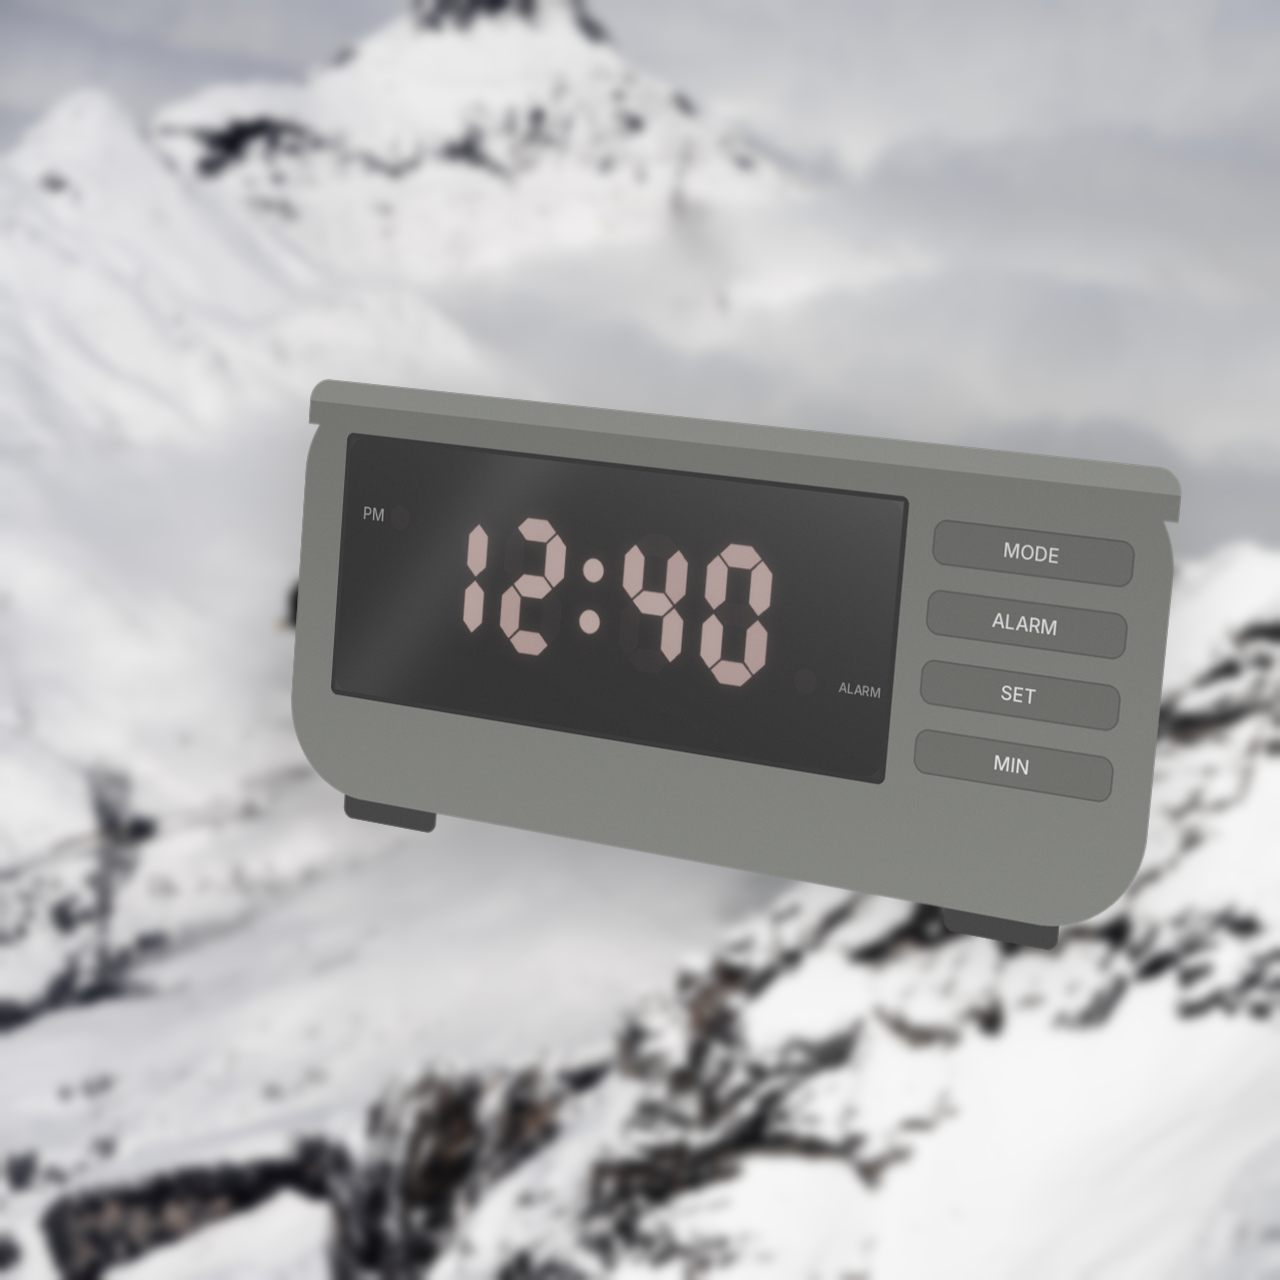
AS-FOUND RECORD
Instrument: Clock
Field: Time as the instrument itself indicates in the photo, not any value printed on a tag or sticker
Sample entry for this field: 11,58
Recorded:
12,40
